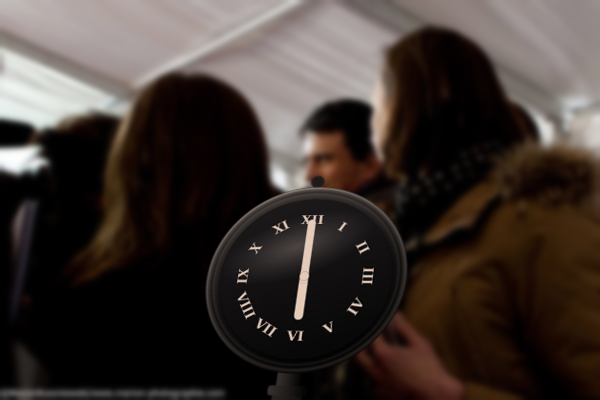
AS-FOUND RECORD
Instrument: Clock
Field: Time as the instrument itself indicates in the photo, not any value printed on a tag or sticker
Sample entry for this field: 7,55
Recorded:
6,00
